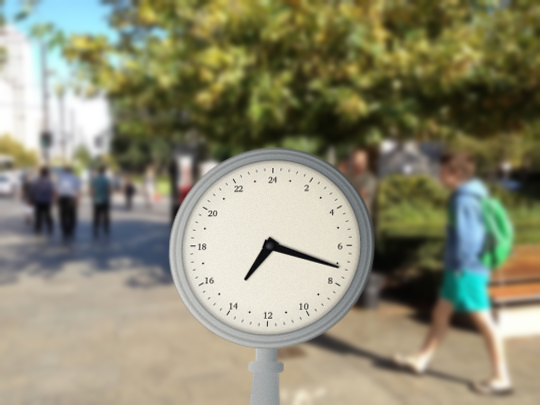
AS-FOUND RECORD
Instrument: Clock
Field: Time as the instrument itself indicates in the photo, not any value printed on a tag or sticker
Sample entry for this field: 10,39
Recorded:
14,18
